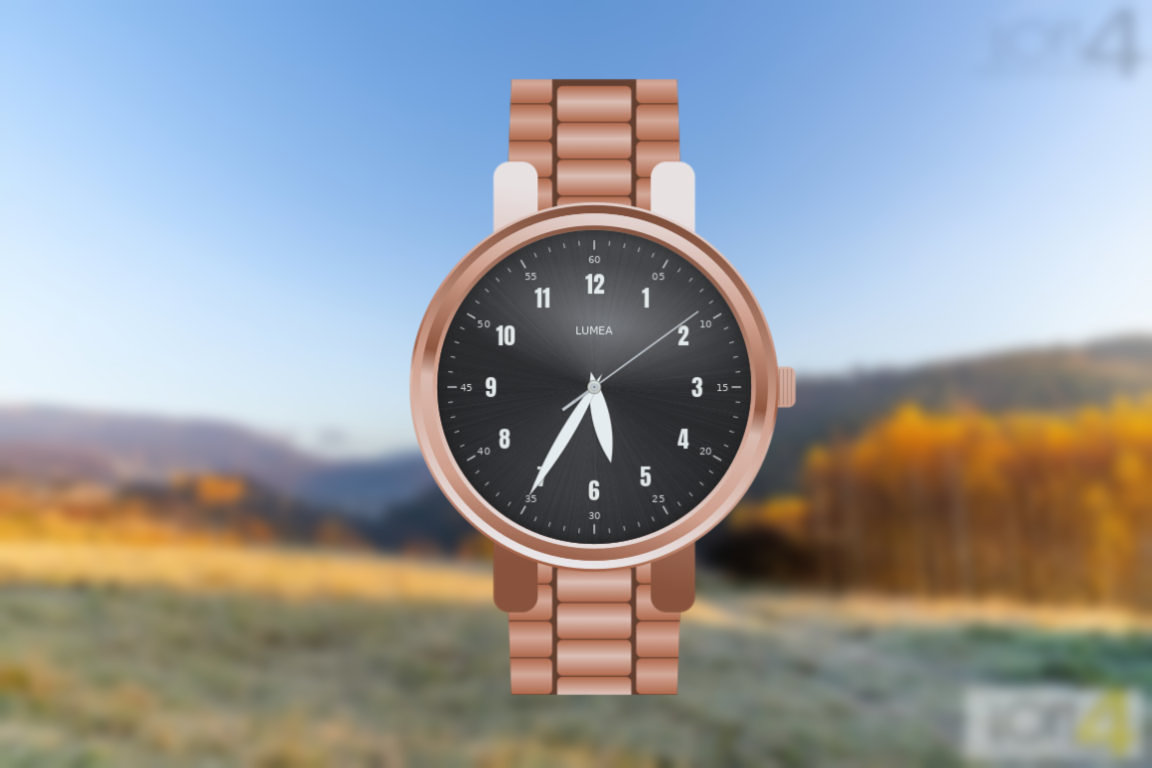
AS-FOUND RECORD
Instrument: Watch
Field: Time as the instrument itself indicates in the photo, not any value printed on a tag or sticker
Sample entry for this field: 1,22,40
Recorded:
5,35,09
